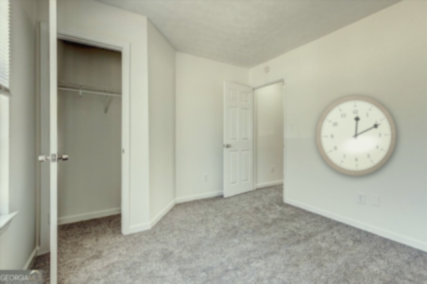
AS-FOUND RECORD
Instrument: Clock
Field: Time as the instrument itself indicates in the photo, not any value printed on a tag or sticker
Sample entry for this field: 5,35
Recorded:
12,11
